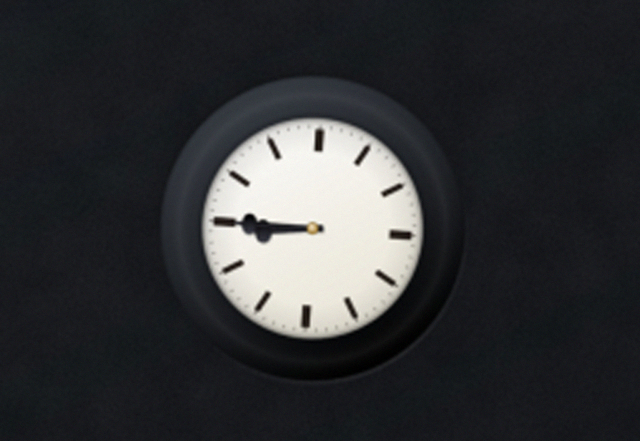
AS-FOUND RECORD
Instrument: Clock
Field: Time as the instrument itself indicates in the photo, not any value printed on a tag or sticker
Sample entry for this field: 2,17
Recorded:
8,45
